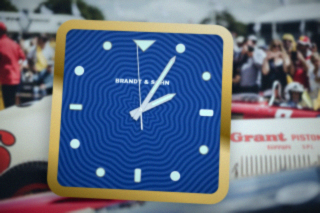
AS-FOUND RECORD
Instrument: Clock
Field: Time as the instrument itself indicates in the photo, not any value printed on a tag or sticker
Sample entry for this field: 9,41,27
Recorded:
2,04,59
